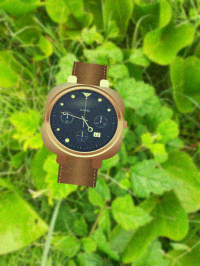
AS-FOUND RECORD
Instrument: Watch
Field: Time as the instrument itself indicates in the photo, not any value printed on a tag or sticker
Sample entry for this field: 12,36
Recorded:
4,47
